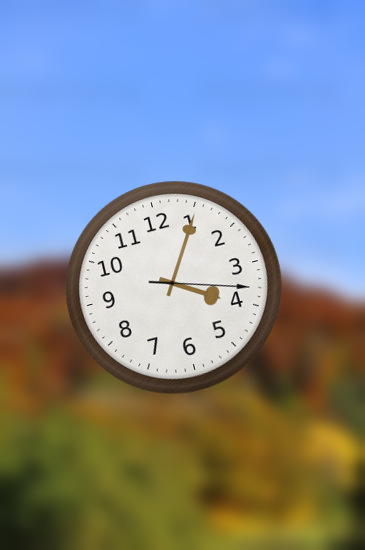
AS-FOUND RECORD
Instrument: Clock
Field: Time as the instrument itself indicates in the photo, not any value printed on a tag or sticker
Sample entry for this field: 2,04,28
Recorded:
4,05,18
